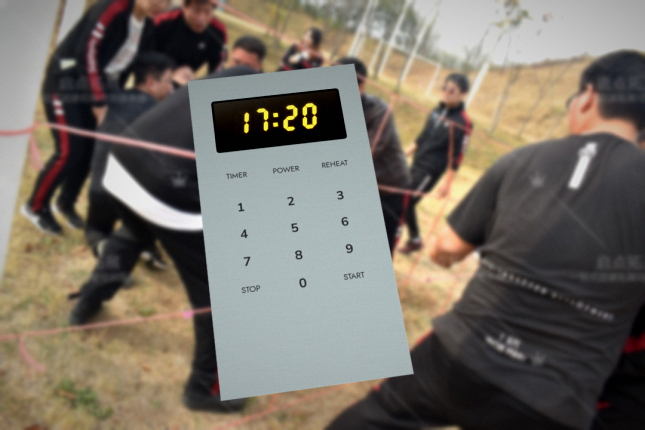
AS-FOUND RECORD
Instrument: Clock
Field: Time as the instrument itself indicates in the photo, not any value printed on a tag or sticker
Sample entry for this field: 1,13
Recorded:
17,20
